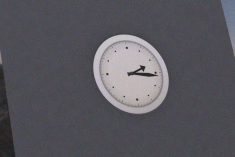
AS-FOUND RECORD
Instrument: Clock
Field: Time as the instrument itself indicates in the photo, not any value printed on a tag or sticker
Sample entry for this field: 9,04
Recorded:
2,16
